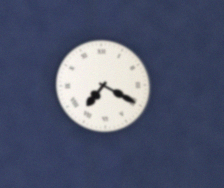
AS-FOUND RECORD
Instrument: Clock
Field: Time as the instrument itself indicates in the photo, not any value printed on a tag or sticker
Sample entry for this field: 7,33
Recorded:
7,20
